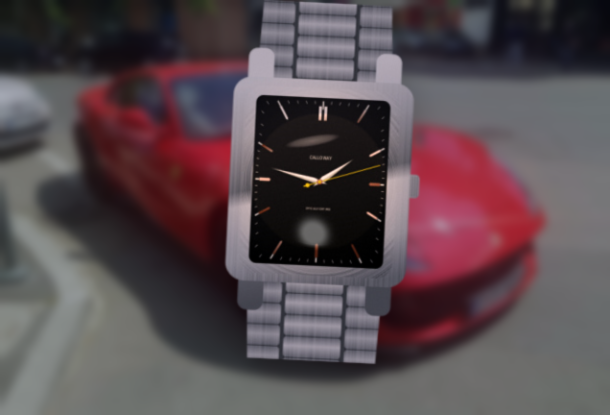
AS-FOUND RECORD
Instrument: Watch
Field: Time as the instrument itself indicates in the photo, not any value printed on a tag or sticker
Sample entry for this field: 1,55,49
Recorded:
1,47,12
